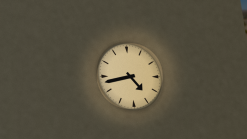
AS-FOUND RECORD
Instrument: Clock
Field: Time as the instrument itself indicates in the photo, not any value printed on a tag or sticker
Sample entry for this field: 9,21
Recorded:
4,43
